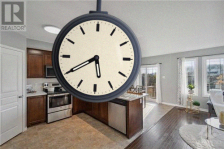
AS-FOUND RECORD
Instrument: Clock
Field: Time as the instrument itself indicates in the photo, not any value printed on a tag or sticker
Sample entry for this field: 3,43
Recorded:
5,40
